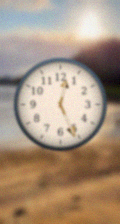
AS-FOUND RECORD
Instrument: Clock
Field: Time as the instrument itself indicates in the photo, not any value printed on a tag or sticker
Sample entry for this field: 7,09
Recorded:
12,26
